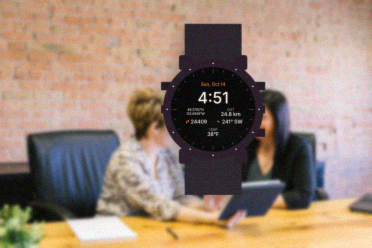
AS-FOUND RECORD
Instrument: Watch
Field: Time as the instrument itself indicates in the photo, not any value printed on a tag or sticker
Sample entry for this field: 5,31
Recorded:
4,51
